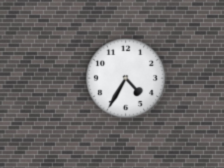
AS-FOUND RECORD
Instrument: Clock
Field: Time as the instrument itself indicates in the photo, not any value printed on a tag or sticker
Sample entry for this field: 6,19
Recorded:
4,35
